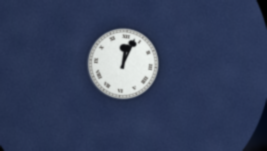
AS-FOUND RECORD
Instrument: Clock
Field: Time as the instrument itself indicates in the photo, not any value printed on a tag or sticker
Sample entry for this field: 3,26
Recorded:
12,03
